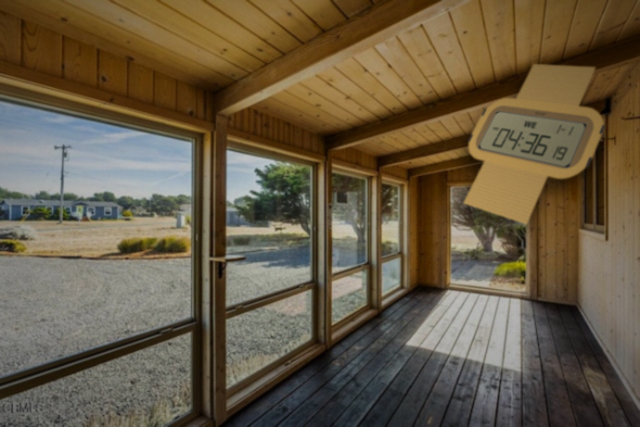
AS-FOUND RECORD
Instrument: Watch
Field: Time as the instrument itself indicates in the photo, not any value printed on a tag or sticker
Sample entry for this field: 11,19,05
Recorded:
4,36,19
